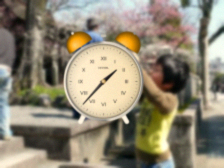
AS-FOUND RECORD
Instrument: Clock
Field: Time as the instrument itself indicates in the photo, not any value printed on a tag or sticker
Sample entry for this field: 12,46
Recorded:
1,37
